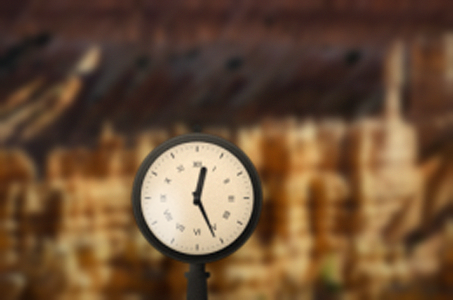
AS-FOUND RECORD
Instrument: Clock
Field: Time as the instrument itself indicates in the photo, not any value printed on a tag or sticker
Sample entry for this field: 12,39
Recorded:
12,26
